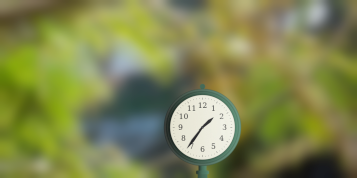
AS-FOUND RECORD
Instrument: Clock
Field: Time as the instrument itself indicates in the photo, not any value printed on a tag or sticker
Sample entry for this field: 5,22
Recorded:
1,36
